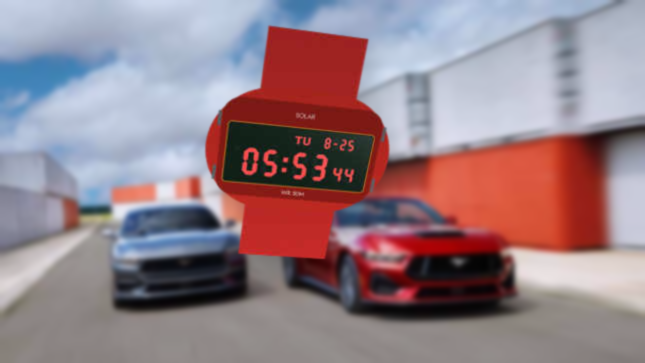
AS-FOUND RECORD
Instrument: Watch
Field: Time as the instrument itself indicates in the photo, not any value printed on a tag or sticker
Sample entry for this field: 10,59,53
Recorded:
5,53,44
